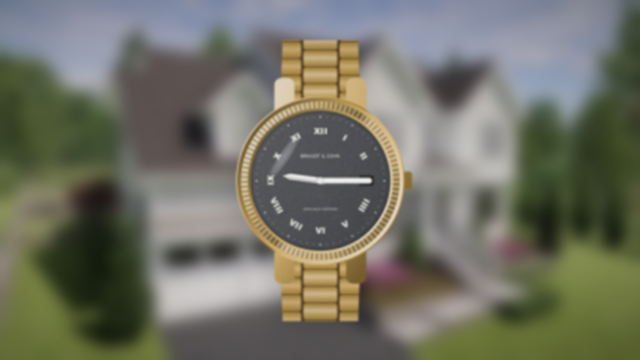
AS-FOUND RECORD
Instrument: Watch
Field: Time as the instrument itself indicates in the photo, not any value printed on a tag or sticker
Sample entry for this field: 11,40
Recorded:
9,15
